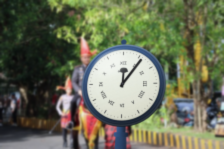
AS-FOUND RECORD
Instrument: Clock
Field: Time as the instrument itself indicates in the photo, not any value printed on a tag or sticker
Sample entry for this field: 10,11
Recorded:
12,06
